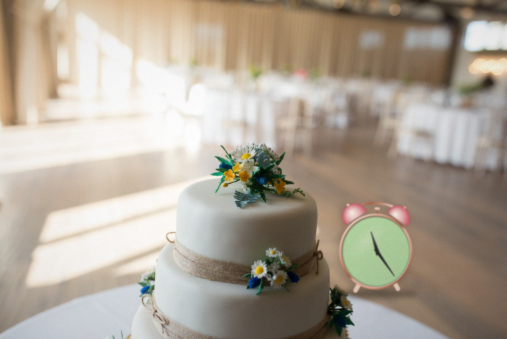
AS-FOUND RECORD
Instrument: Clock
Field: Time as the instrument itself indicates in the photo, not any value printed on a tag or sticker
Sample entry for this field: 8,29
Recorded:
11,24
